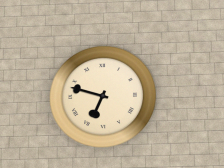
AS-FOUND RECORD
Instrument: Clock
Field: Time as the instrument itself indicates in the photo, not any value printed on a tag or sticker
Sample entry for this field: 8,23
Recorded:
6,48
